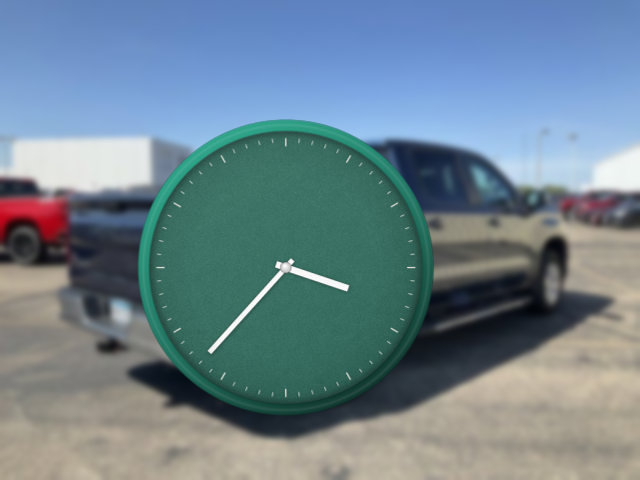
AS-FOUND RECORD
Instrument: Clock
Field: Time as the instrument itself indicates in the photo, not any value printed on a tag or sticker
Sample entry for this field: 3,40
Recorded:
3,37
